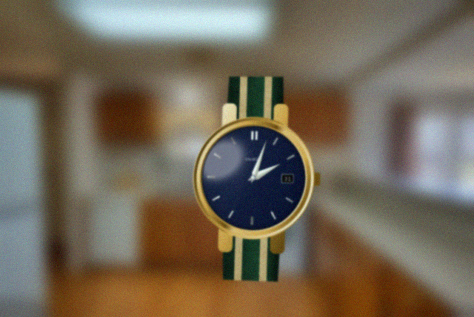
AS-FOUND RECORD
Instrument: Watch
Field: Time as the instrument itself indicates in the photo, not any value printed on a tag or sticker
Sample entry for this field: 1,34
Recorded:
2,03
